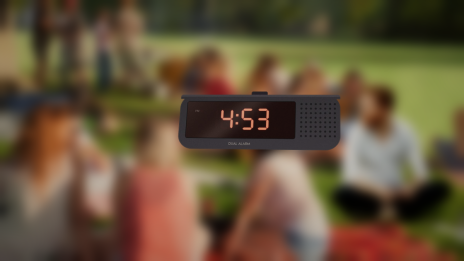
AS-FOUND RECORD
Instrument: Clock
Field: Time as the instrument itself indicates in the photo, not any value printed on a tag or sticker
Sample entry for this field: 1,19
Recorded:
4,53
